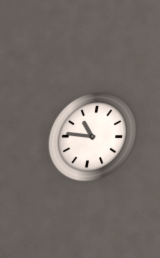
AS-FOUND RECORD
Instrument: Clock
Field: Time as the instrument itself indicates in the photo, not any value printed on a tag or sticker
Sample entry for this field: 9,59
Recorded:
10,46
